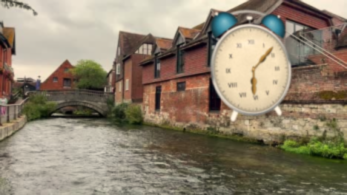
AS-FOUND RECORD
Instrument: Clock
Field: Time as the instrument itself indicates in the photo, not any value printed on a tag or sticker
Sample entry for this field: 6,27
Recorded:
6,08
